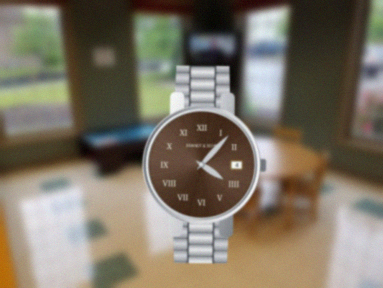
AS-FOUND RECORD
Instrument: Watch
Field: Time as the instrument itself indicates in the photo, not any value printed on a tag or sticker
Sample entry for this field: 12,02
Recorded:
4,07
